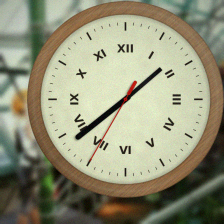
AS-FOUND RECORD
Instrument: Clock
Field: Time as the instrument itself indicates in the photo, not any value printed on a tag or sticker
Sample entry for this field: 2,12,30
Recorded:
1,38,35
